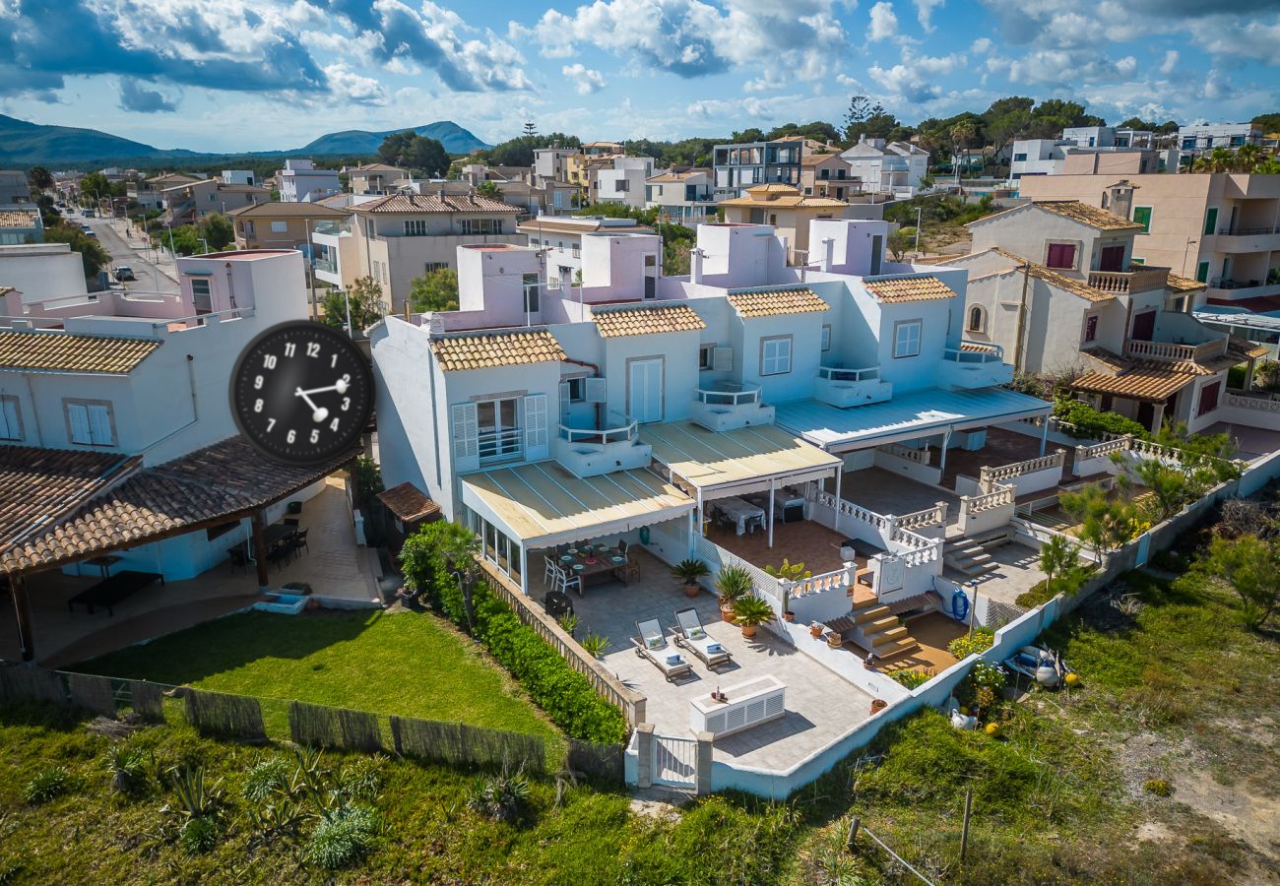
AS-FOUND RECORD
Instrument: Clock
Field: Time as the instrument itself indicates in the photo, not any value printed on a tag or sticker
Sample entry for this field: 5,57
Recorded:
4,11
